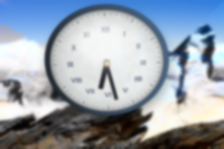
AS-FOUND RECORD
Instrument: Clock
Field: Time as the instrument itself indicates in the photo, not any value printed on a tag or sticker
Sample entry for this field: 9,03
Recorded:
6,28
